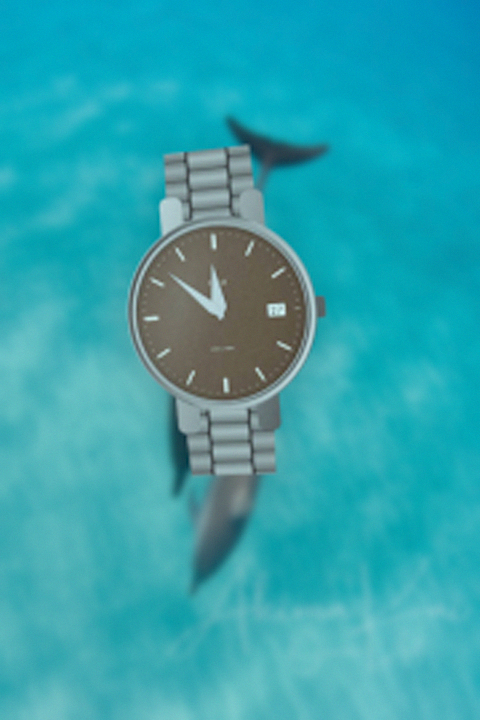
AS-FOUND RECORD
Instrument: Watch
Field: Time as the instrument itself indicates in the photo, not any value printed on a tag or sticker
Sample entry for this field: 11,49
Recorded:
11,52
